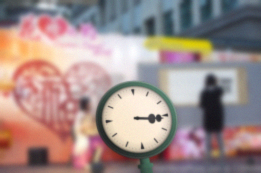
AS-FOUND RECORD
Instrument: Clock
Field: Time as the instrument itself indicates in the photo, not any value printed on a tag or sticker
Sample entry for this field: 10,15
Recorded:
3,16
